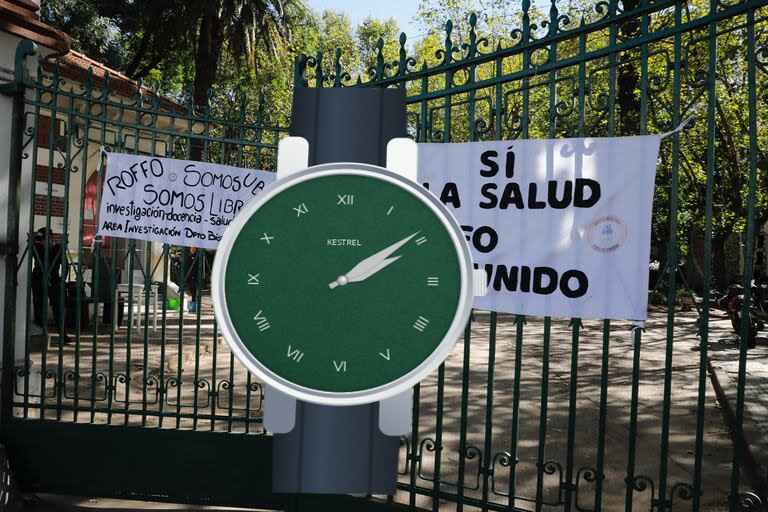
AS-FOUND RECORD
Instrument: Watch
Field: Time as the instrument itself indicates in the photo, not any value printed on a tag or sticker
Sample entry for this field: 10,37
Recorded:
2,09
